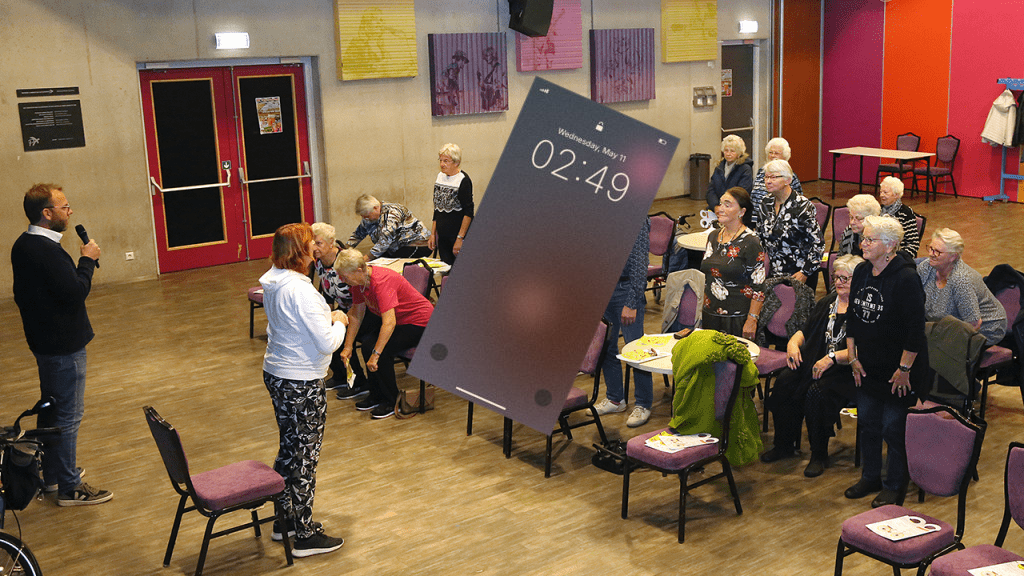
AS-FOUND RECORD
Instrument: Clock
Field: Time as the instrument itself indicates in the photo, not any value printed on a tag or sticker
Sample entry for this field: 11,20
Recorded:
2,49
